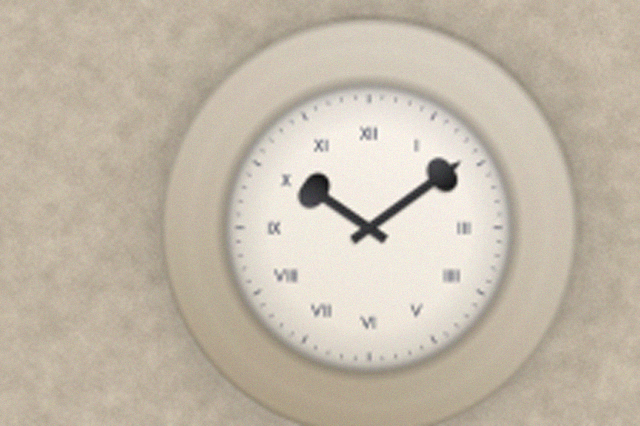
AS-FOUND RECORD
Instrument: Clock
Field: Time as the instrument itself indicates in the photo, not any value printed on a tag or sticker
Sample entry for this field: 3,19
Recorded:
10,09
